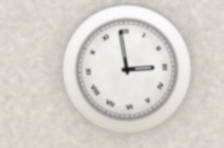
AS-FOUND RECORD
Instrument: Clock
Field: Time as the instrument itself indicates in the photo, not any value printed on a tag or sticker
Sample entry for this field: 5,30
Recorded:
2,59
